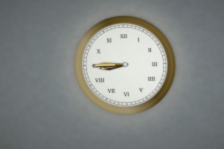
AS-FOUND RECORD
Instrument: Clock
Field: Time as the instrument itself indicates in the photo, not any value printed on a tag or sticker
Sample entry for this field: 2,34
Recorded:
8,45
